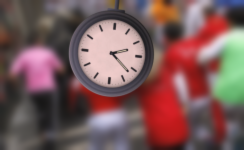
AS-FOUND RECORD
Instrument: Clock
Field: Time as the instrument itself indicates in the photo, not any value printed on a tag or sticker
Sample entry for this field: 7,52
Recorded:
2,22
